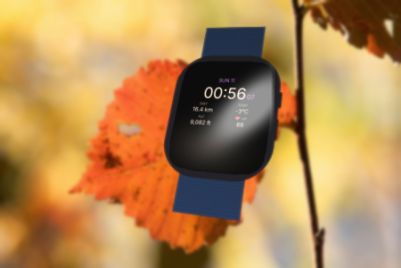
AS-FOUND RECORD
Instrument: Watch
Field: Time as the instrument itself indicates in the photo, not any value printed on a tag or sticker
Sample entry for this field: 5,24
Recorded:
0,56
